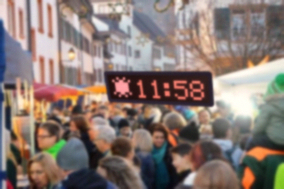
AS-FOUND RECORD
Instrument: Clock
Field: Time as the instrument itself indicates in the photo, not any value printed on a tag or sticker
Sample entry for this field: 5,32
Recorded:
11,58
